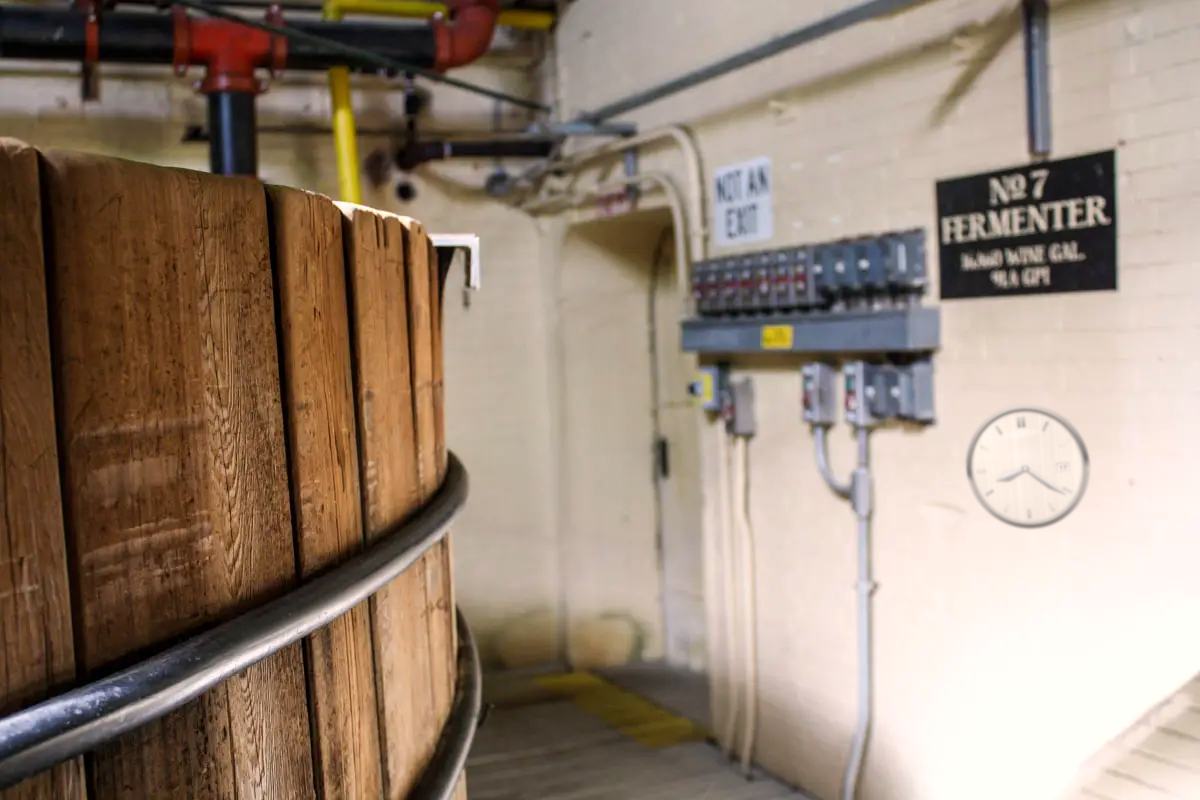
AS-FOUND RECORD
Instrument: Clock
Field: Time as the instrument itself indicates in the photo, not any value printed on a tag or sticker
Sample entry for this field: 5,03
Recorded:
8,21
